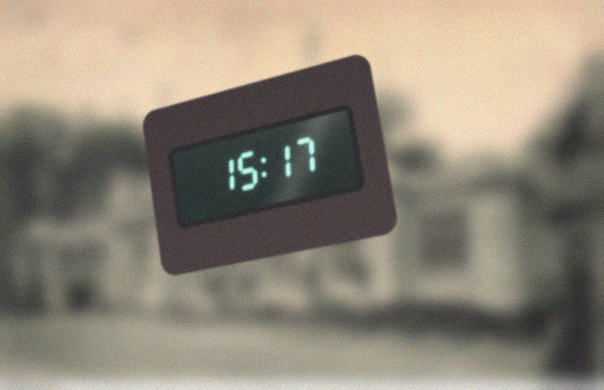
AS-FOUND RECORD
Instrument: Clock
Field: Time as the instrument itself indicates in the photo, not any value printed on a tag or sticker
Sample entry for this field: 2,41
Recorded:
15,17
